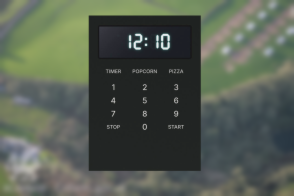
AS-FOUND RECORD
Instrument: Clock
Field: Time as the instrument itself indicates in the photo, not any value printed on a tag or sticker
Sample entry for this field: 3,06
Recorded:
12,10
